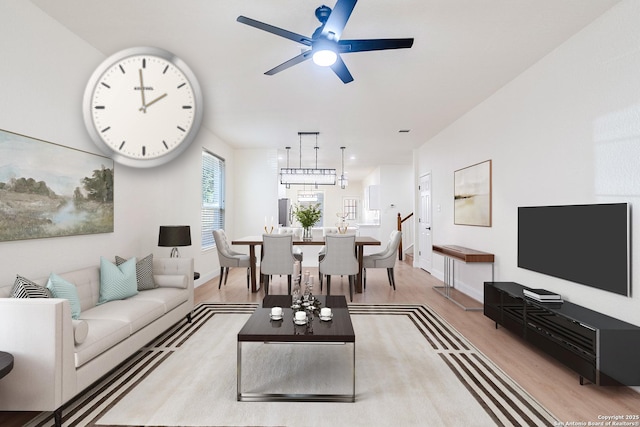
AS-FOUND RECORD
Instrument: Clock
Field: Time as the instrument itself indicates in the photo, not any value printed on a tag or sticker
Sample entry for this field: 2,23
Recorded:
1,59
